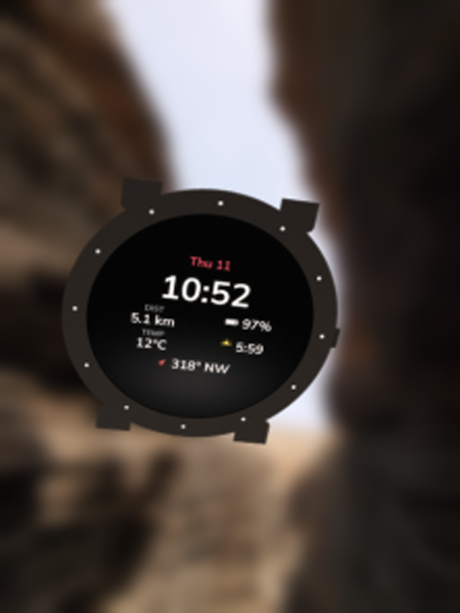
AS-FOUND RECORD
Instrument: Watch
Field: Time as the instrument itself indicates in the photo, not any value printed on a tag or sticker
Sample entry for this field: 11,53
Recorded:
10,52
